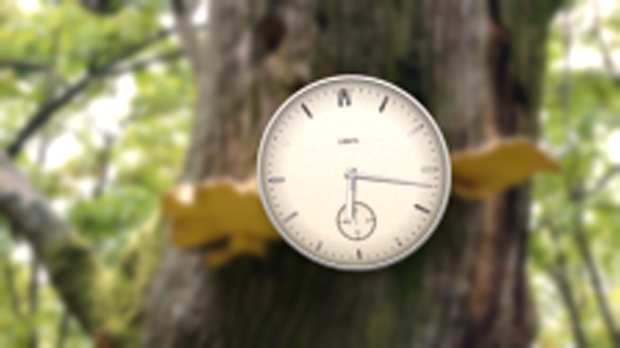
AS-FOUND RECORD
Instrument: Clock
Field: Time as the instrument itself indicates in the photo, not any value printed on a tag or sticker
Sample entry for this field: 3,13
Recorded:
6,17
